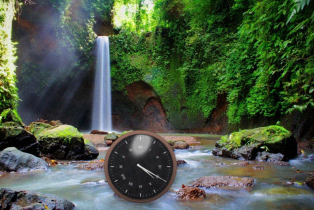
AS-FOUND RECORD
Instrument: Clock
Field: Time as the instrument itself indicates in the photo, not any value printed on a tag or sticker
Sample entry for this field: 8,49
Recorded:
4,20
